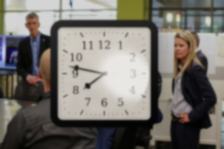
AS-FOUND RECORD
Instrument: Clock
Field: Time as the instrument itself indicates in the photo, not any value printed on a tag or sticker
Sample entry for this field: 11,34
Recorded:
7,47
